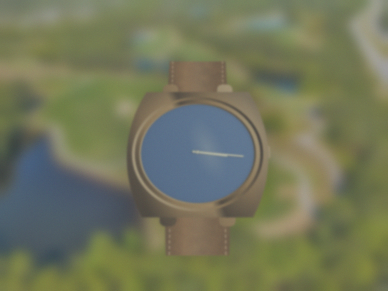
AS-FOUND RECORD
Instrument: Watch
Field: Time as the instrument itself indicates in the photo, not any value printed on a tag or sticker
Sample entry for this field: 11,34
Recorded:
3,16
